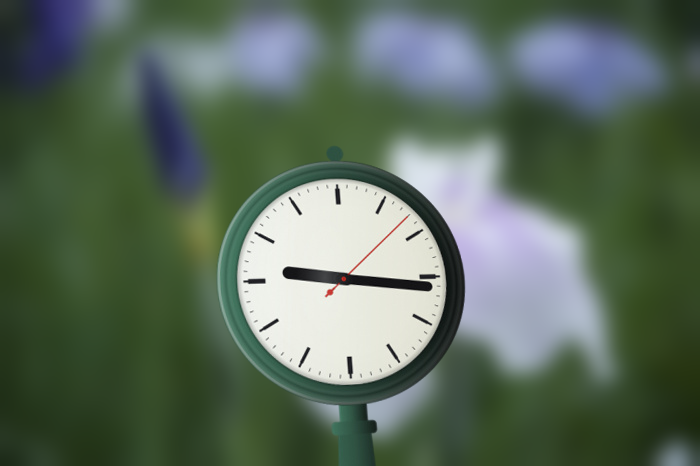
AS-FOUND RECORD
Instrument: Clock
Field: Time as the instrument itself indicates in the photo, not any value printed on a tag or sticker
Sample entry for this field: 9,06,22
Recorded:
9,16,08
